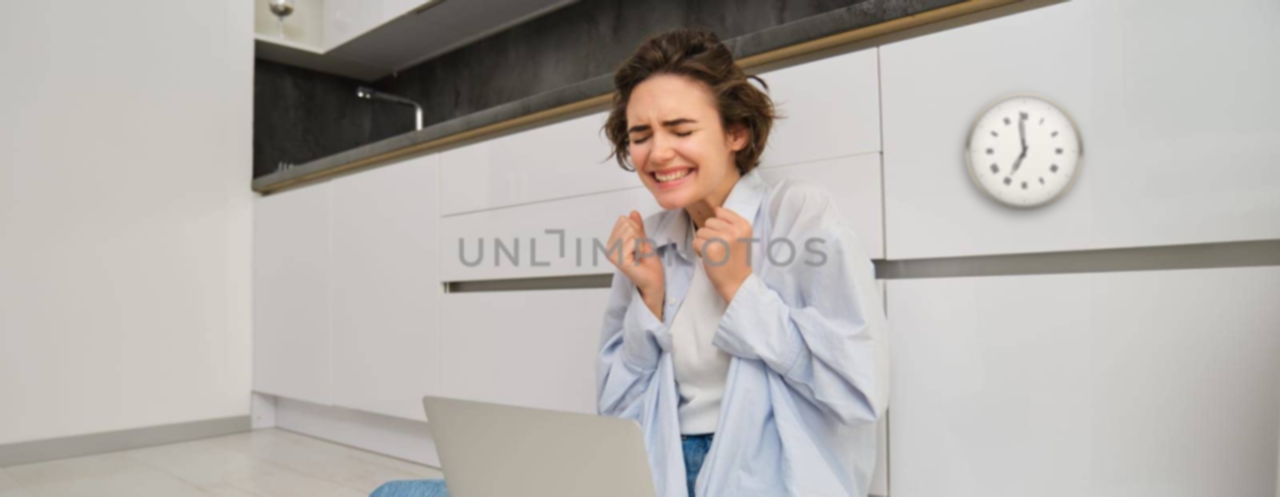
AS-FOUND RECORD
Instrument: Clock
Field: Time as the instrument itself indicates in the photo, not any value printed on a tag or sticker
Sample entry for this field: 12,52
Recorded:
6,59
